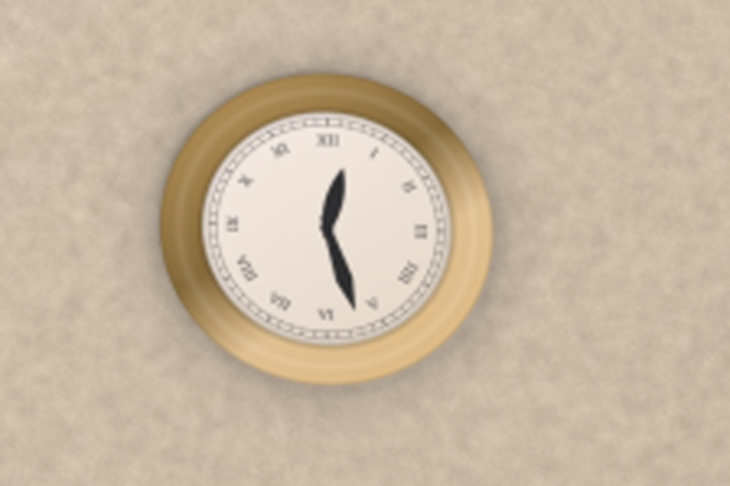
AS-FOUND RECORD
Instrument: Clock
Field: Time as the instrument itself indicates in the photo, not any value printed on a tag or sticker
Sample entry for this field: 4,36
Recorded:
12,27
